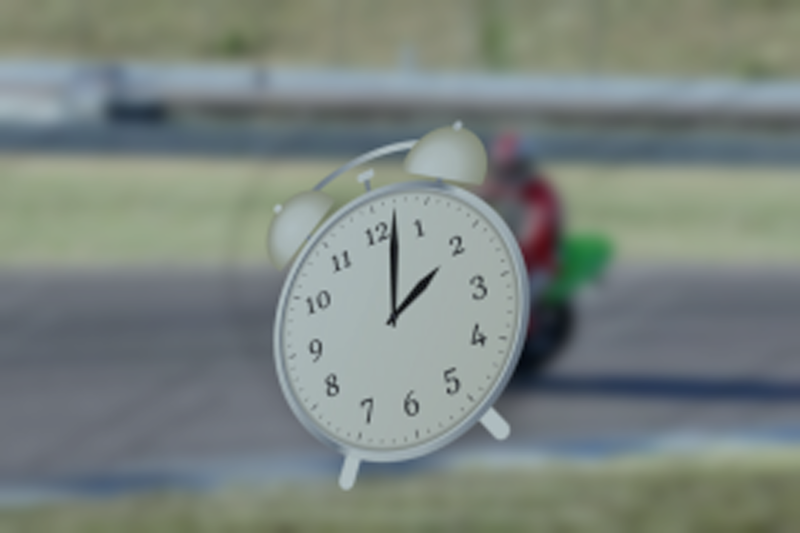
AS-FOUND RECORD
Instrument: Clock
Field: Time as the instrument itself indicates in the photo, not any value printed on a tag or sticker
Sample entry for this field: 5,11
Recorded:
2,02
